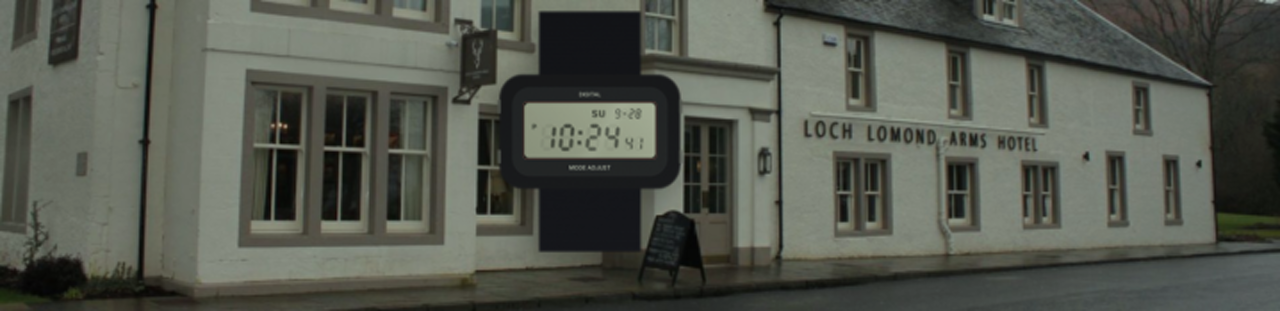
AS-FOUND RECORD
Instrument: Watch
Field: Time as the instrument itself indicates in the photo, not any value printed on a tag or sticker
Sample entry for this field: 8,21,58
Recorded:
10,24,41
